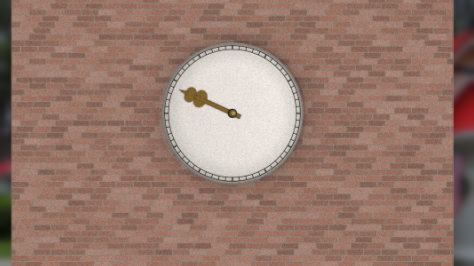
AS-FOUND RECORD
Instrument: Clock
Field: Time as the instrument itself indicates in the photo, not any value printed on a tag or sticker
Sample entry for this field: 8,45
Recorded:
9,49
